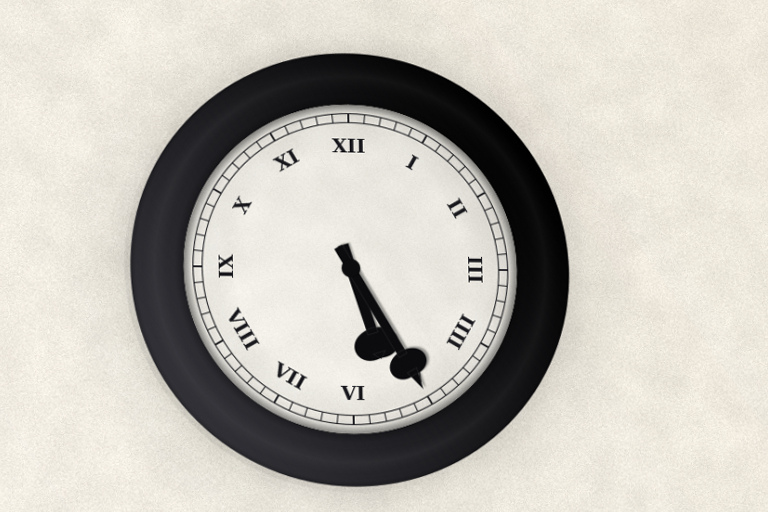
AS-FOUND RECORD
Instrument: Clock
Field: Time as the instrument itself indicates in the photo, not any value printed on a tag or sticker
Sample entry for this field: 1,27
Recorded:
5,25
